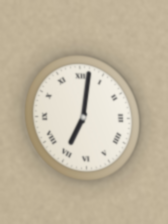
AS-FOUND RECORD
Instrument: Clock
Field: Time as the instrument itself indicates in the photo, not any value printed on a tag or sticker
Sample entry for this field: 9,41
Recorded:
7,02
